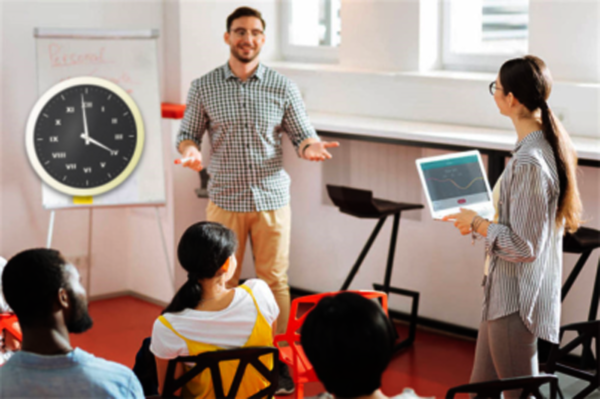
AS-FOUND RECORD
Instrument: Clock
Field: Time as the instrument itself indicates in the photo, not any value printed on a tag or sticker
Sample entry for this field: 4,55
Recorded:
3,59
